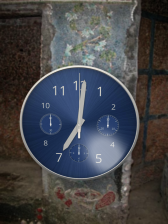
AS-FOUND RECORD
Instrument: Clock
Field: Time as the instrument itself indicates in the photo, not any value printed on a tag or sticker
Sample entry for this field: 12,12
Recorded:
7,01
